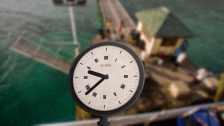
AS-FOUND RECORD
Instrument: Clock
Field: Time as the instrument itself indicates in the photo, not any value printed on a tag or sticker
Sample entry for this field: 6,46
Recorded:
9,38
